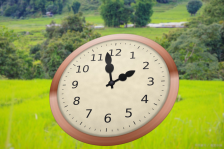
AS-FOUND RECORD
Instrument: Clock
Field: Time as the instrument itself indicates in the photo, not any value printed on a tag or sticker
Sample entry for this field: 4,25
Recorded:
1,58
